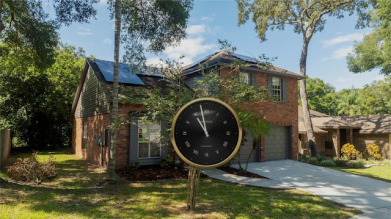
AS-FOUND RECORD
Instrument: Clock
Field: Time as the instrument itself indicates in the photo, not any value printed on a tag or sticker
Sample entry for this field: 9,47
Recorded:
10,58
